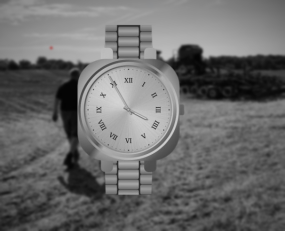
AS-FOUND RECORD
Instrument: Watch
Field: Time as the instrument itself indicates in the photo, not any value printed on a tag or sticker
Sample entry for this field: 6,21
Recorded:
3,55
